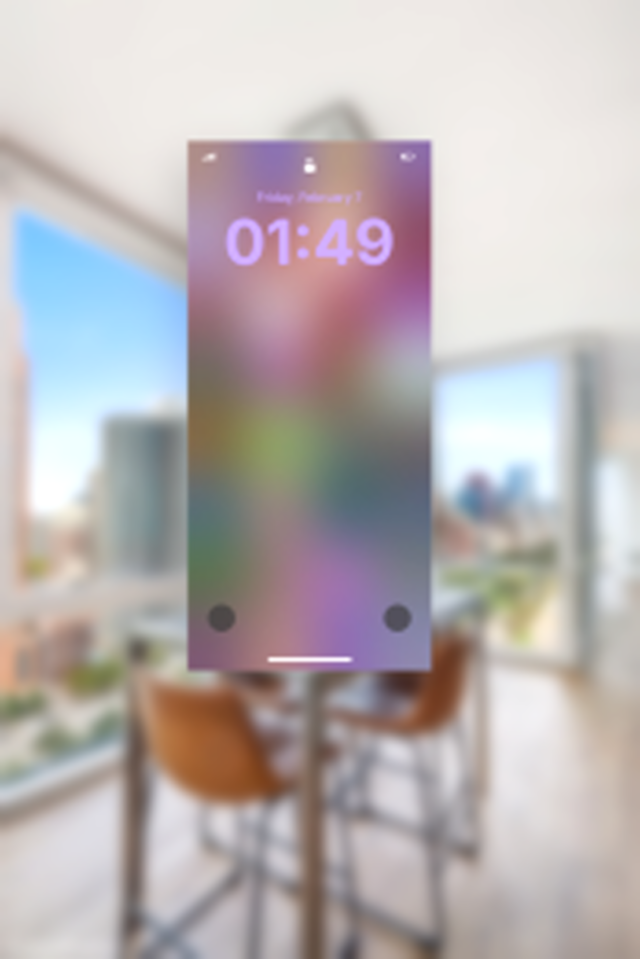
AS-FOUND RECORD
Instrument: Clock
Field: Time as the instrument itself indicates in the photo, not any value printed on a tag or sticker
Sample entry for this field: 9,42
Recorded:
1,49
